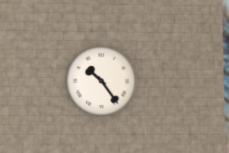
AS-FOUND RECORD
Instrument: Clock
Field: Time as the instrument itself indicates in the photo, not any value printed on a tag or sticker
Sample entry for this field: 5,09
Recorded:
10,24
